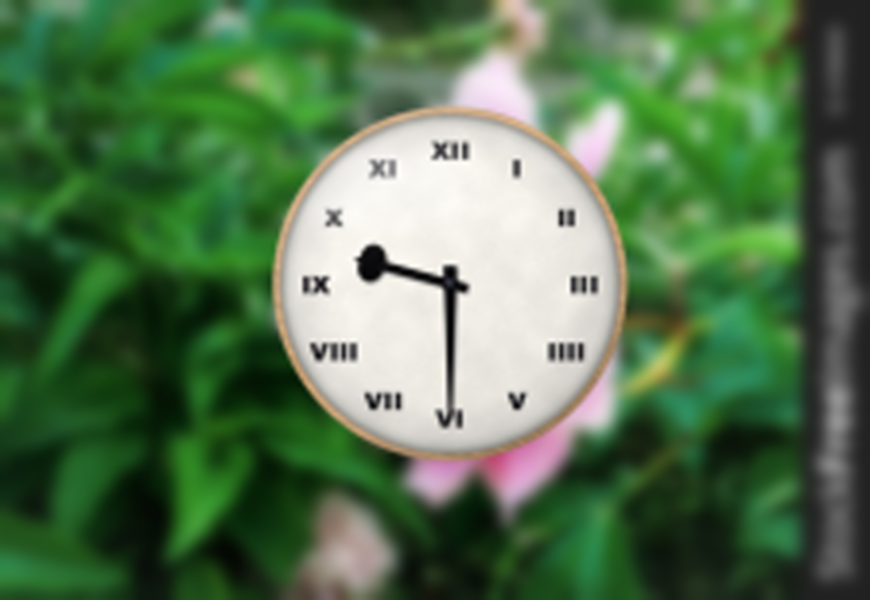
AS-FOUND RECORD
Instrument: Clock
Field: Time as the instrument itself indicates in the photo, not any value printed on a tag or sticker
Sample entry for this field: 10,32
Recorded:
9,30
